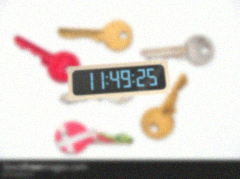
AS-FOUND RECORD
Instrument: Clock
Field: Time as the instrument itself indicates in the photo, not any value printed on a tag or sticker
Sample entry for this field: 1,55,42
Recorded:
11,49,25
